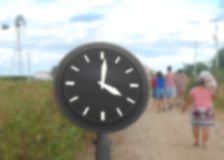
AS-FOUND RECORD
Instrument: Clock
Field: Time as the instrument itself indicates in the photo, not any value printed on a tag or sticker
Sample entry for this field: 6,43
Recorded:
4,01
